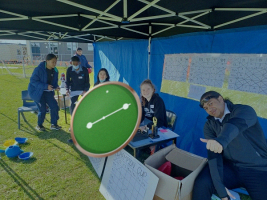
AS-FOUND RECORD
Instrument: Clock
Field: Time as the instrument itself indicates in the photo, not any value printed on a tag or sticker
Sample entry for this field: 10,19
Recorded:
8,11
